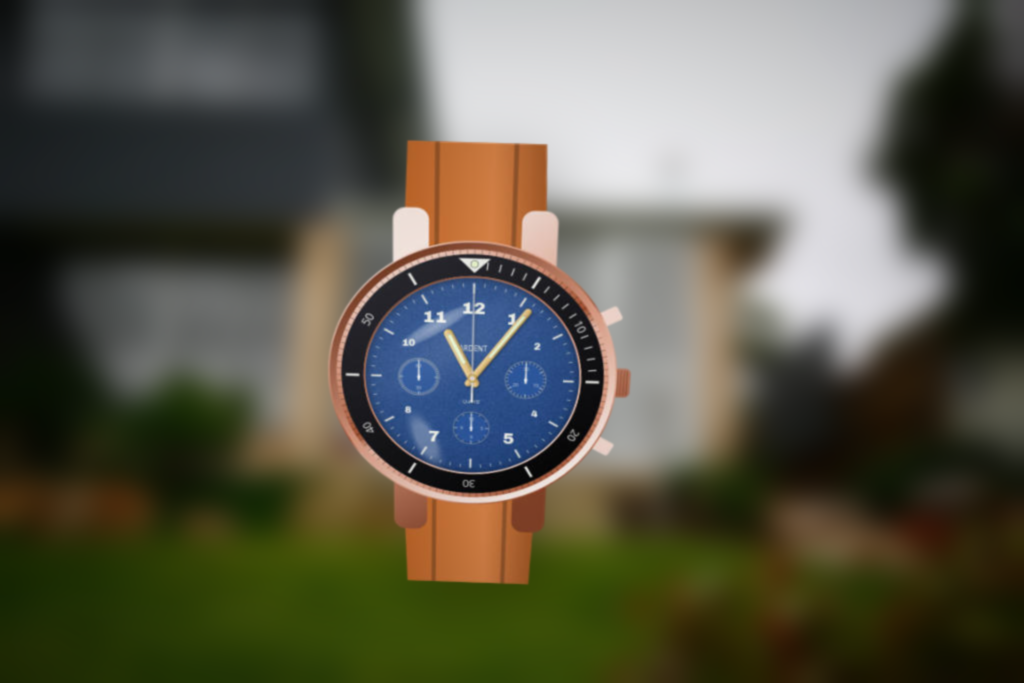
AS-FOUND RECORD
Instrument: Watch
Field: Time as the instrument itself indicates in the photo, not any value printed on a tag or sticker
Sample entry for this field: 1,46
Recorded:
11,06
